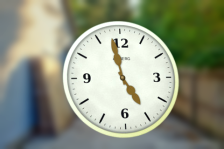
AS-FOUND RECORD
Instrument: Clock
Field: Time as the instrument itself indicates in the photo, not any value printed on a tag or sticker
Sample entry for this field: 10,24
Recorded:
4,58
